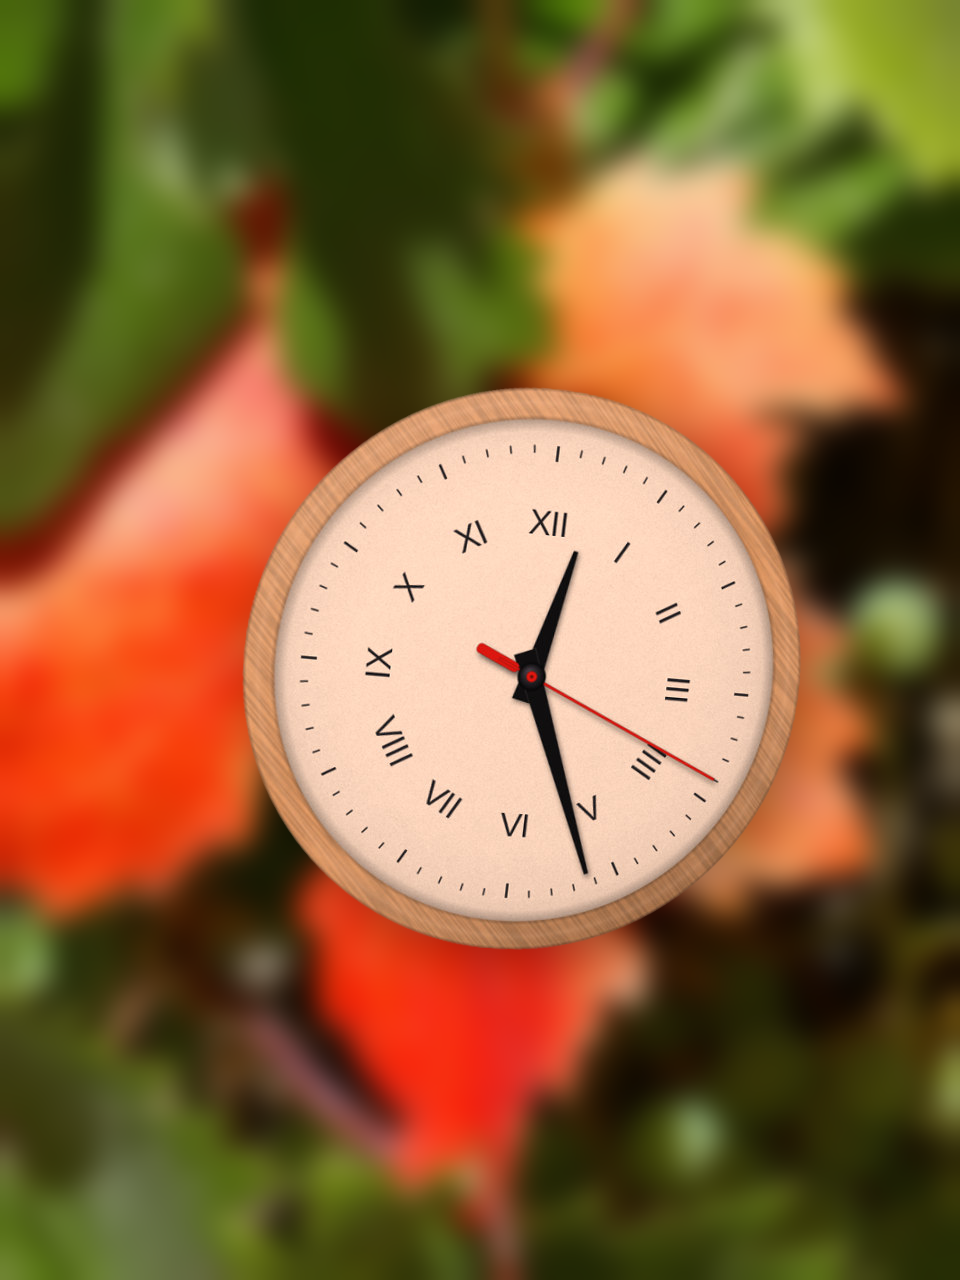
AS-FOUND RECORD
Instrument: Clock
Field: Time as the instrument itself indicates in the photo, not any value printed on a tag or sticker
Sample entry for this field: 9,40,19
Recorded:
12,26,19
